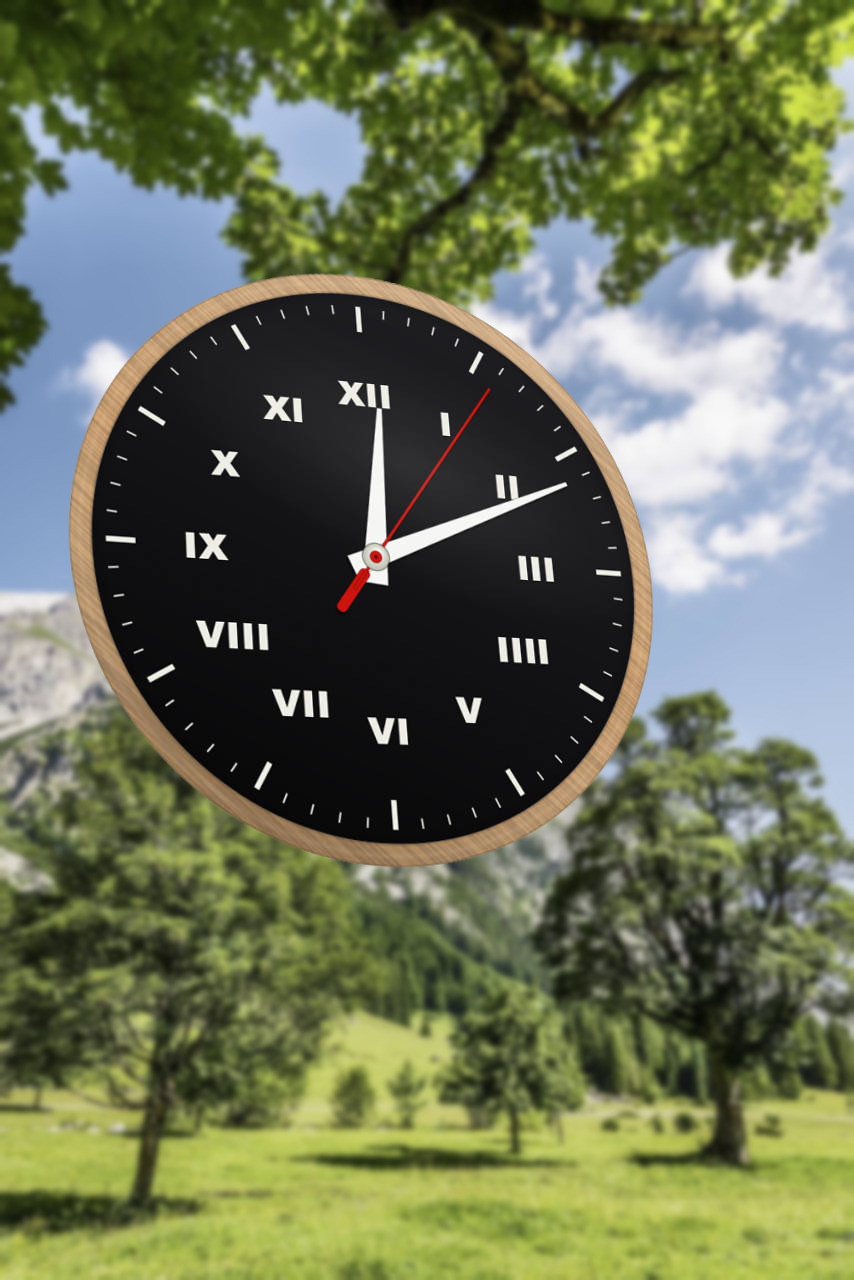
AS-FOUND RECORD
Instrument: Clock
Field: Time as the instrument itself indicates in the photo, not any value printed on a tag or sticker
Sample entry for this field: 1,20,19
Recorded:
12,11,06
